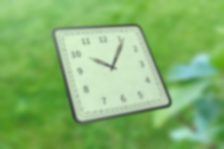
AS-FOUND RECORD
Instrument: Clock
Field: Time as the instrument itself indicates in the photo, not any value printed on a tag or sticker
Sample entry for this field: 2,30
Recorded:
10,06
